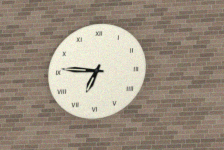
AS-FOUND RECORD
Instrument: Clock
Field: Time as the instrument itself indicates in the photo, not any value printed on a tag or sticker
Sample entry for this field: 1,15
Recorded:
6,46
